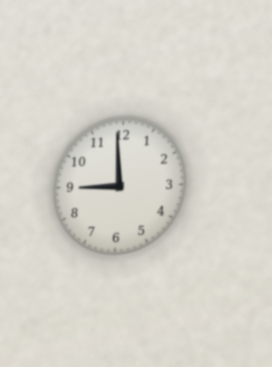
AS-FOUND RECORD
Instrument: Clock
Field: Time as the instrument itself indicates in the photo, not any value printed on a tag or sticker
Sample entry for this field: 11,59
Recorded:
8,59
